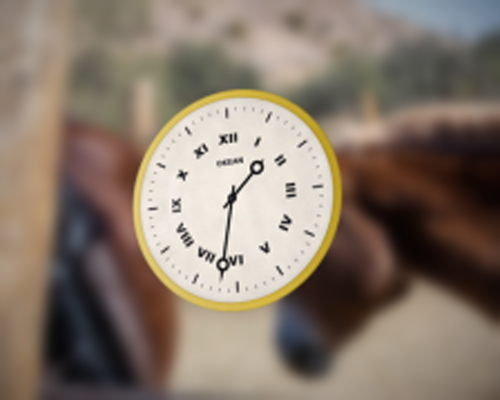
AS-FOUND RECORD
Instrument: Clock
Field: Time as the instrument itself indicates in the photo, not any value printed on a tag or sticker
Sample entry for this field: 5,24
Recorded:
1,32
